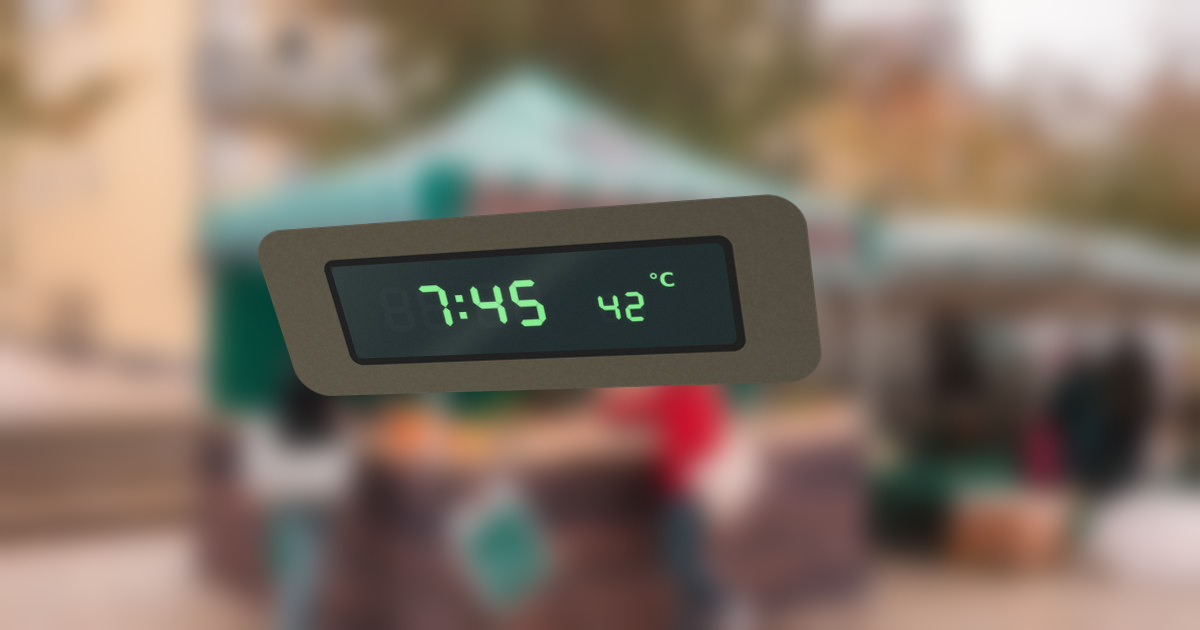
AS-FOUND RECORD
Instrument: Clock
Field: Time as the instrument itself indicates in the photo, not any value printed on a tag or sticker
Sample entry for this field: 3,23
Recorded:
7,45
